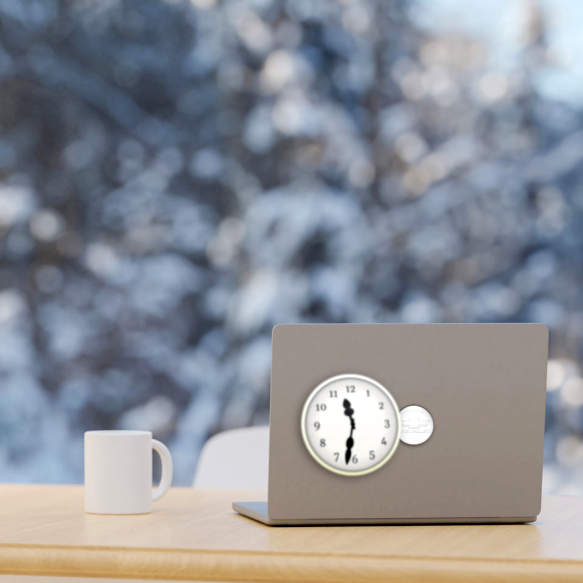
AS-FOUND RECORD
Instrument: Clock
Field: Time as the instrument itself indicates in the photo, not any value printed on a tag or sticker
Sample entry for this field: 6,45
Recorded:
11,32
